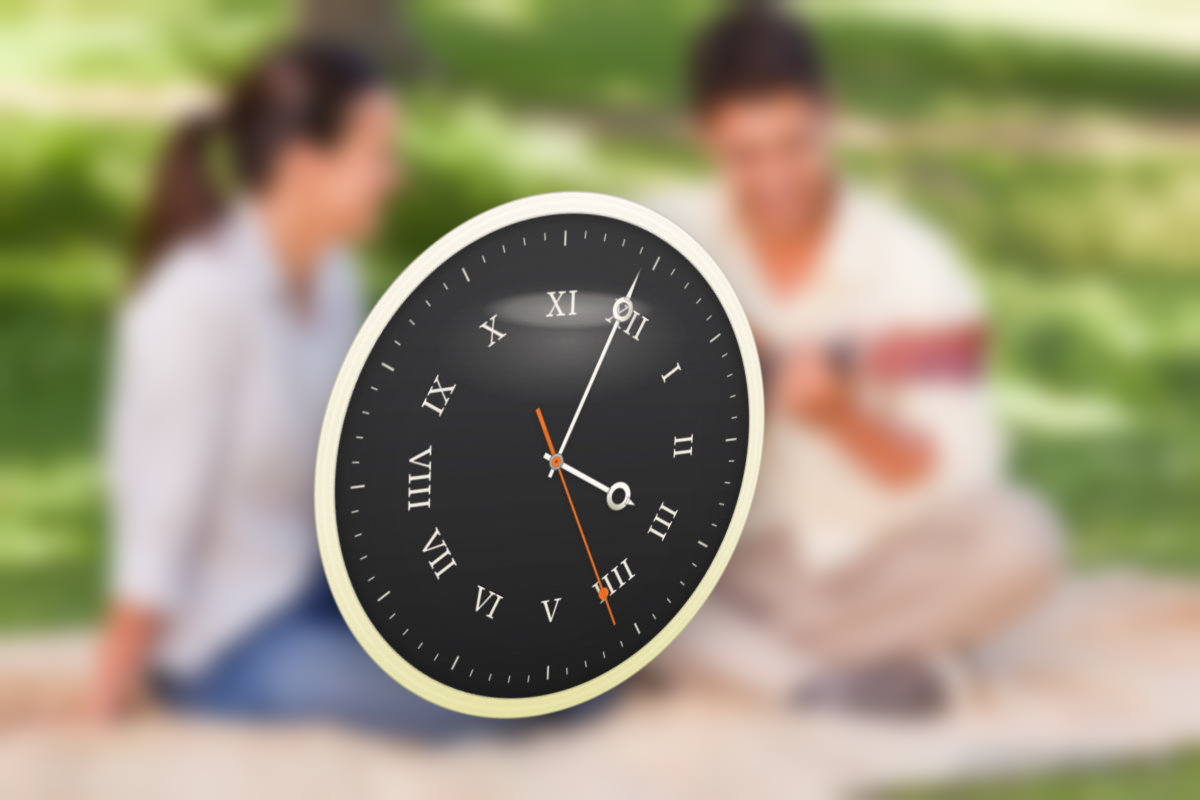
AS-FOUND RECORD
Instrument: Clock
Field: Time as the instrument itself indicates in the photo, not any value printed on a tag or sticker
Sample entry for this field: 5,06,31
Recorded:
2,59,21
